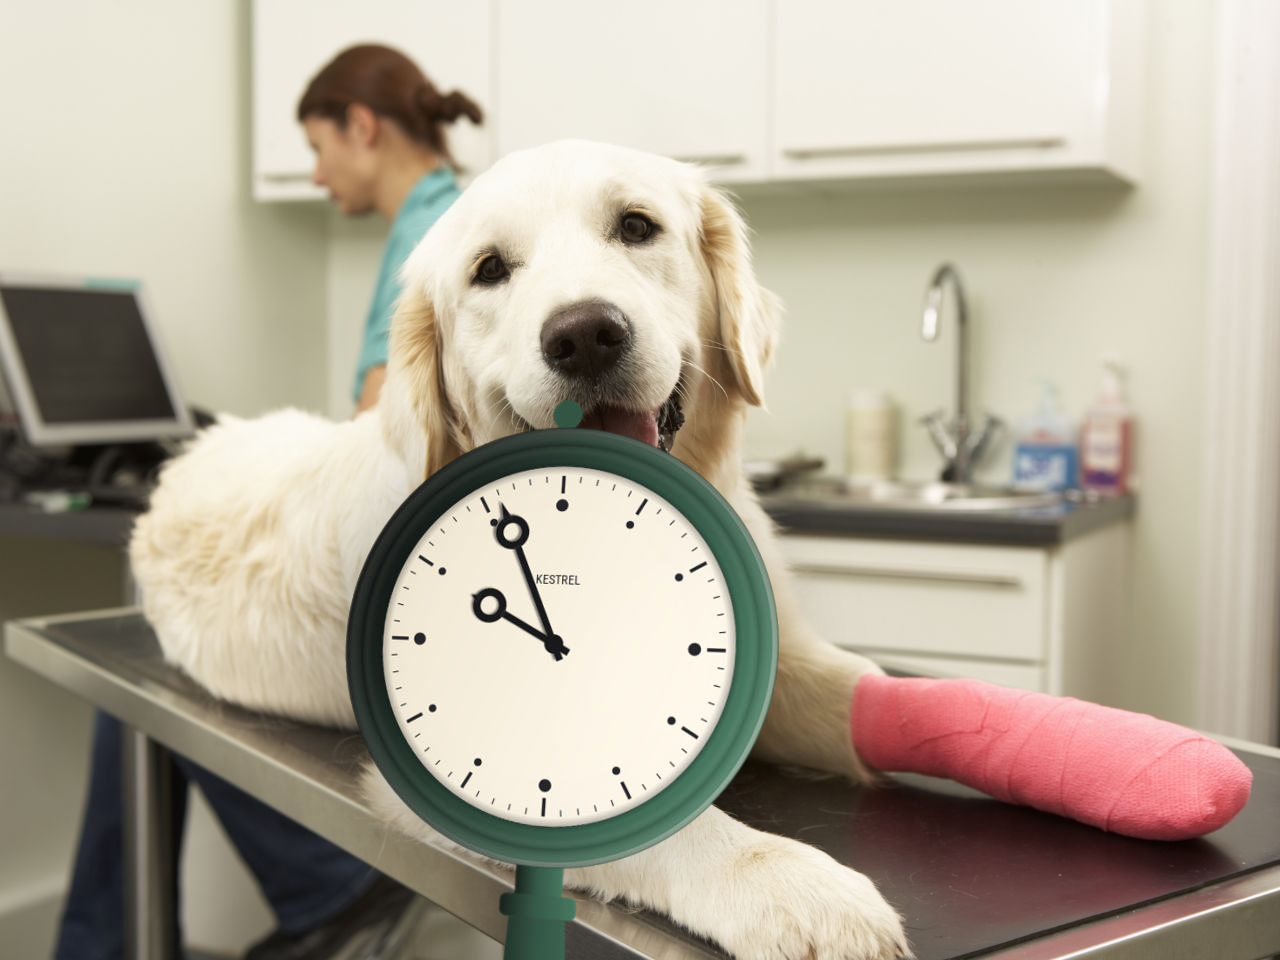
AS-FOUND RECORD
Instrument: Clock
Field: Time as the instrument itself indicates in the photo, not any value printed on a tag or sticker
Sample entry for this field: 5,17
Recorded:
9,56
